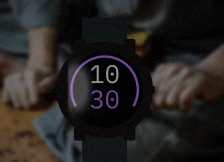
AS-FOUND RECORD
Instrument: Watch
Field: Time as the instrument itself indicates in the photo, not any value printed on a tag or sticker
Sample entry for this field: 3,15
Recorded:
10,30
